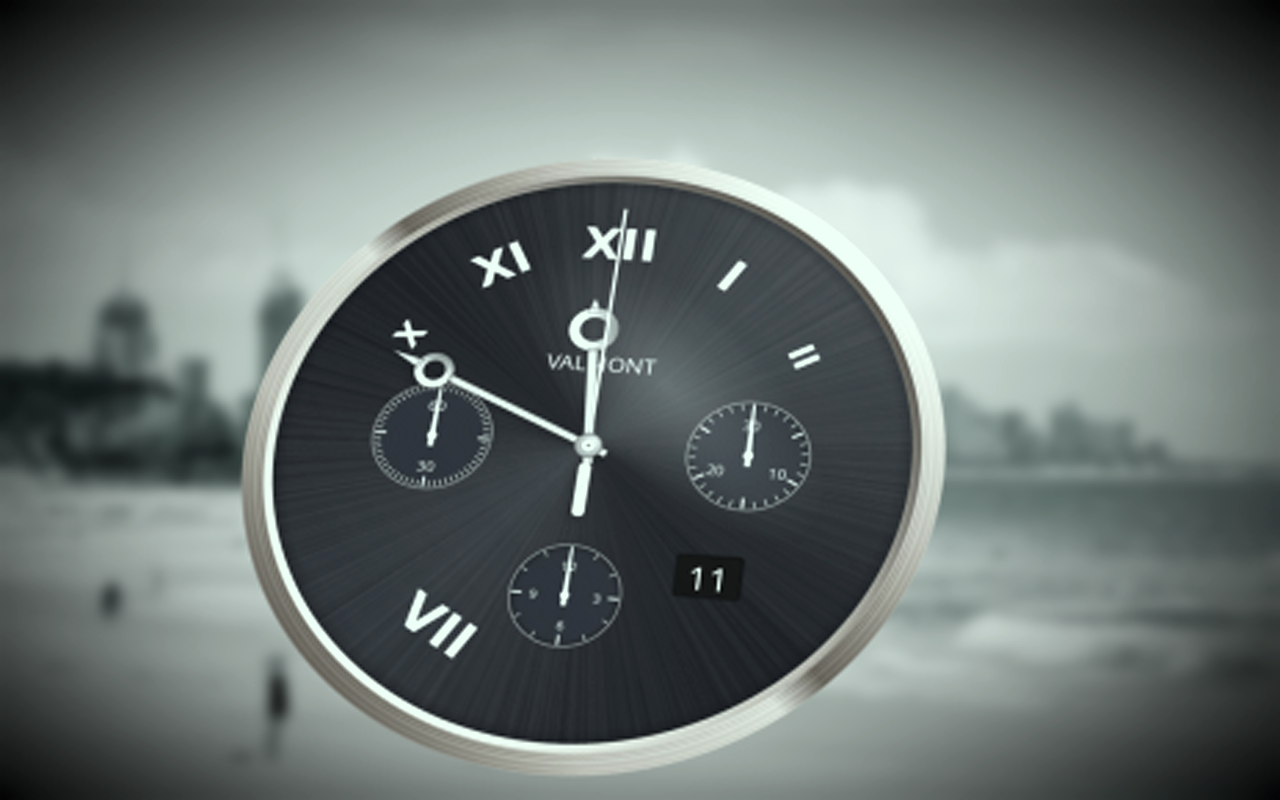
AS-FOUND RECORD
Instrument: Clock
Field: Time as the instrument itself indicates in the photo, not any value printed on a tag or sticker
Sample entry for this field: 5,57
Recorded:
11,49
